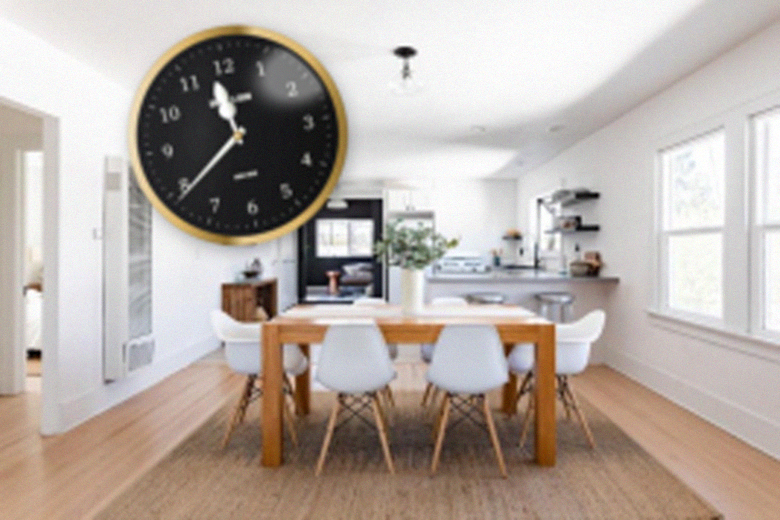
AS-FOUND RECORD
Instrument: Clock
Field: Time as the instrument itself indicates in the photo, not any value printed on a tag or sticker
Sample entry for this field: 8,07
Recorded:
11,39
